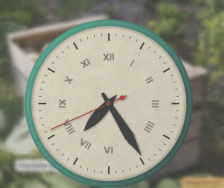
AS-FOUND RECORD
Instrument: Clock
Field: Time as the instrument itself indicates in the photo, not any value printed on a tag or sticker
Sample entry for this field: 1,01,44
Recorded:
7,24,41
